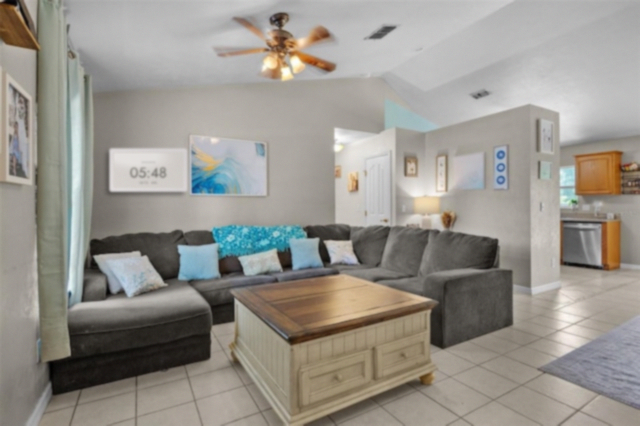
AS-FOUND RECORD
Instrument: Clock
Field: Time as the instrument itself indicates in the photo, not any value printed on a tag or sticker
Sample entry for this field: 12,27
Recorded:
5,48
